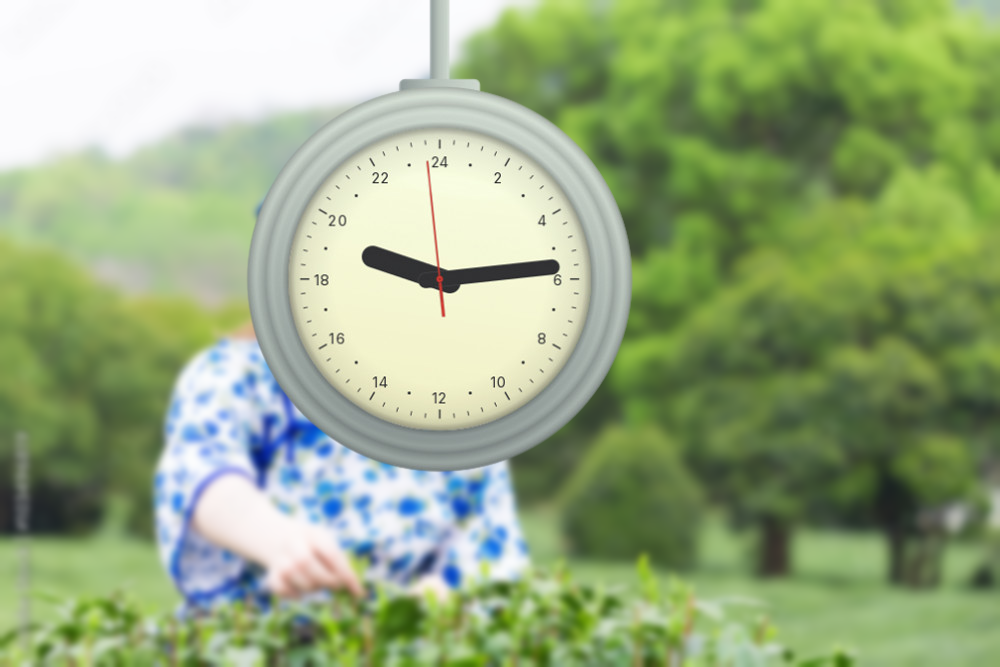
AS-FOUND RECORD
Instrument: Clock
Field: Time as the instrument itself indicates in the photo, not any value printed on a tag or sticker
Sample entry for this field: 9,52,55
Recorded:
19,13,59
